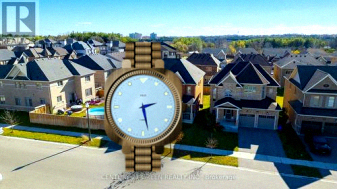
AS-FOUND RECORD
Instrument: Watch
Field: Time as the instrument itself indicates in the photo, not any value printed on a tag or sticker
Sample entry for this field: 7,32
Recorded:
2,28
